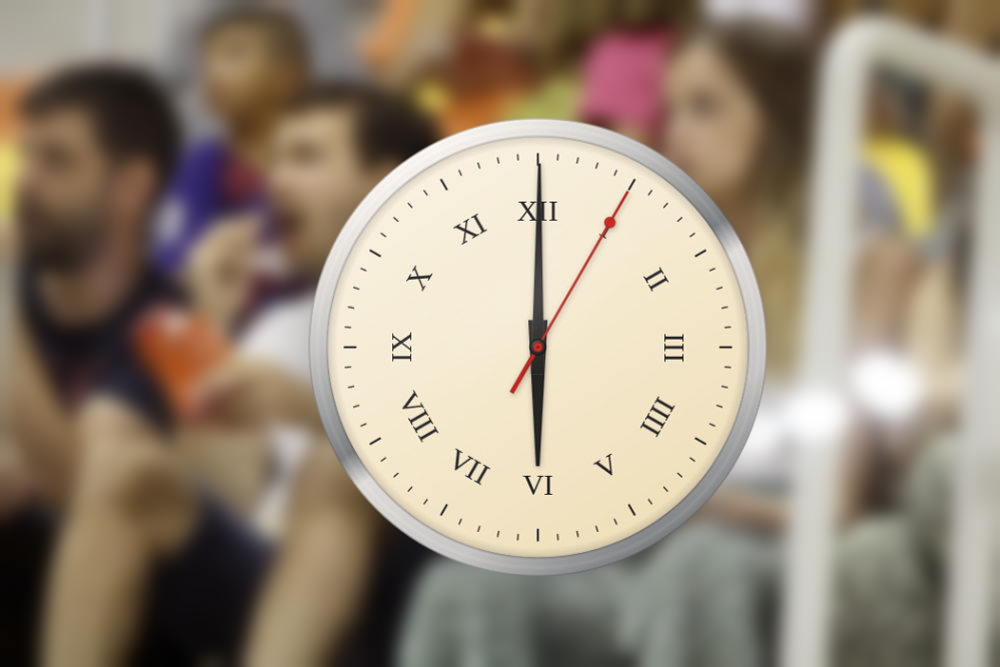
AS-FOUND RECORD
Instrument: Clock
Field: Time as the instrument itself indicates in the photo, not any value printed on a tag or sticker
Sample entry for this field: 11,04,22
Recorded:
6,00,05
